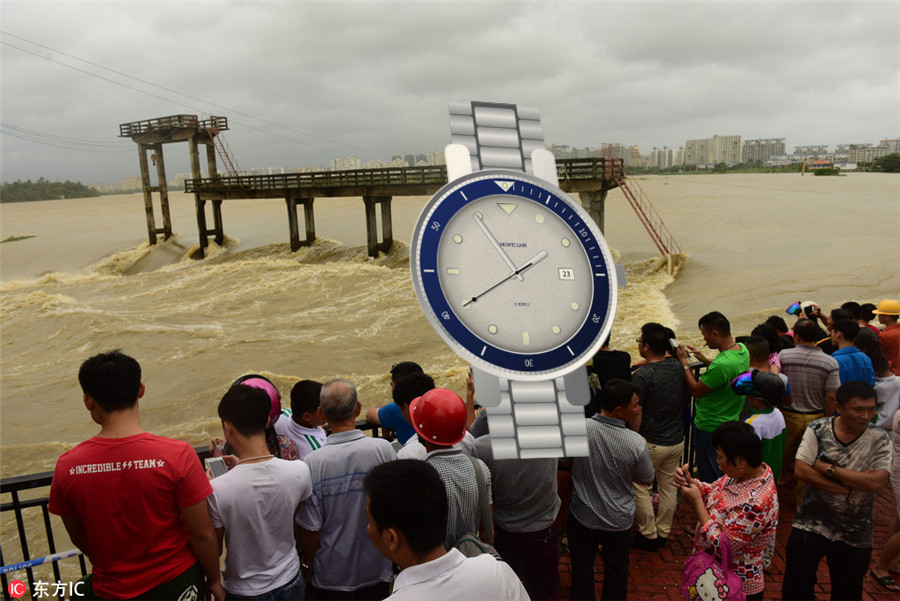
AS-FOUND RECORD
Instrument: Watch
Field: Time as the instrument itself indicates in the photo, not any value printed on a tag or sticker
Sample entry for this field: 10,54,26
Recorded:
1,54,40
